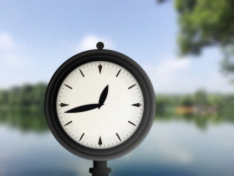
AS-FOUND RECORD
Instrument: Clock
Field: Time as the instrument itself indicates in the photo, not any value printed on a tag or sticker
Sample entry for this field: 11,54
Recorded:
12,43
